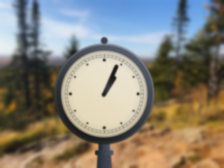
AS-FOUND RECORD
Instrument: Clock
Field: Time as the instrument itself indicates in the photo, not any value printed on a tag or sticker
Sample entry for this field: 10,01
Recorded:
1,04
